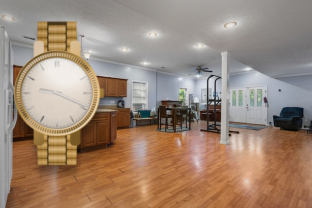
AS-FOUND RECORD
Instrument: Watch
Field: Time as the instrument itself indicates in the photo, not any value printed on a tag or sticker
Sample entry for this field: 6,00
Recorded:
9,19
